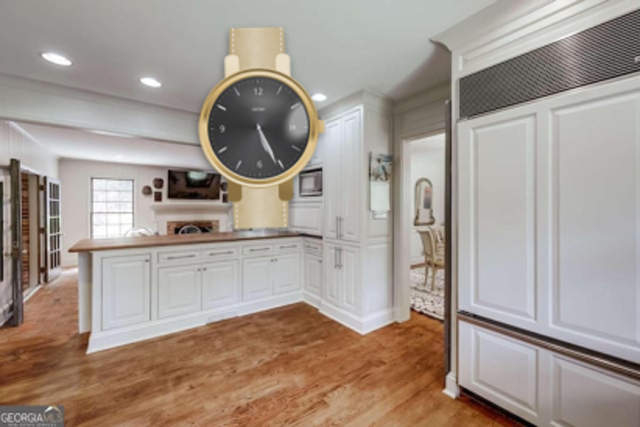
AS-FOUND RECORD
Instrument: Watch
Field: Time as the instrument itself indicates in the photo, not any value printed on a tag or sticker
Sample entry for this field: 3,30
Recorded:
5,26
